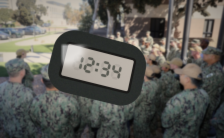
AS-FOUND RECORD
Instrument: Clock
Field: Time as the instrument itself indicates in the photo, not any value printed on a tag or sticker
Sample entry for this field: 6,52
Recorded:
12,34
